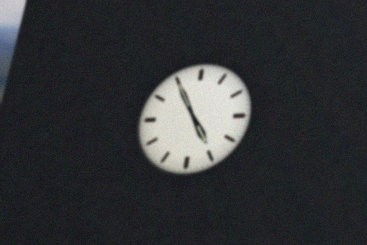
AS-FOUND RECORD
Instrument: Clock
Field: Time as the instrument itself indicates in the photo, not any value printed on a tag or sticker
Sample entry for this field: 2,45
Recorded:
4,55
